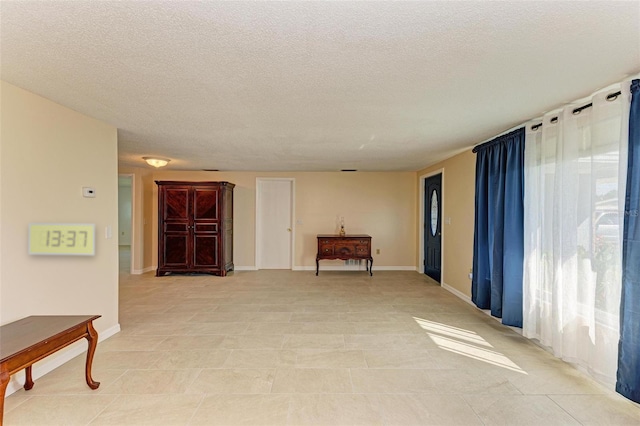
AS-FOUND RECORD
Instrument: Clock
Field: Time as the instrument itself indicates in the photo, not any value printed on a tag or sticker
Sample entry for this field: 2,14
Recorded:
13,37
